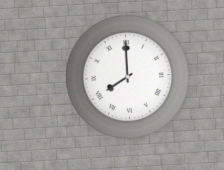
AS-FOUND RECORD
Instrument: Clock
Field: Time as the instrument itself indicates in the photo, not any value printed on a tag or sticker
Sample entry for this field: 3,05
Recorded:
8,00
